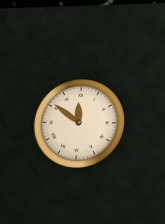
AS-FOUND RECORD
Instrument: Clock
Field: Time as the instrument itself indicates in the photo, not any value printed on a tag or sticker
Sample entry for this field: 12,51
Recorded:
11,51
